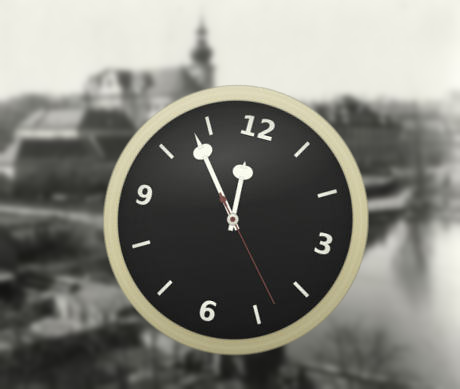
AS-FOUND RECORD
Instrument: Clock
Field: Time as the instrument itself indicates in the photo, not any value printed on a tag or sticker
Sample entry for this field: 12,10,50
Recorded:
11,53,23
